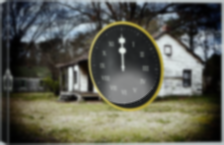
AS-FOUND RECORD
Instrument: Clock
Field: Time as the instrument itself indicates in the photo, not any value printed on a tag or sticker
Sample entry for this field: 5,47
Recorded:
12,00
